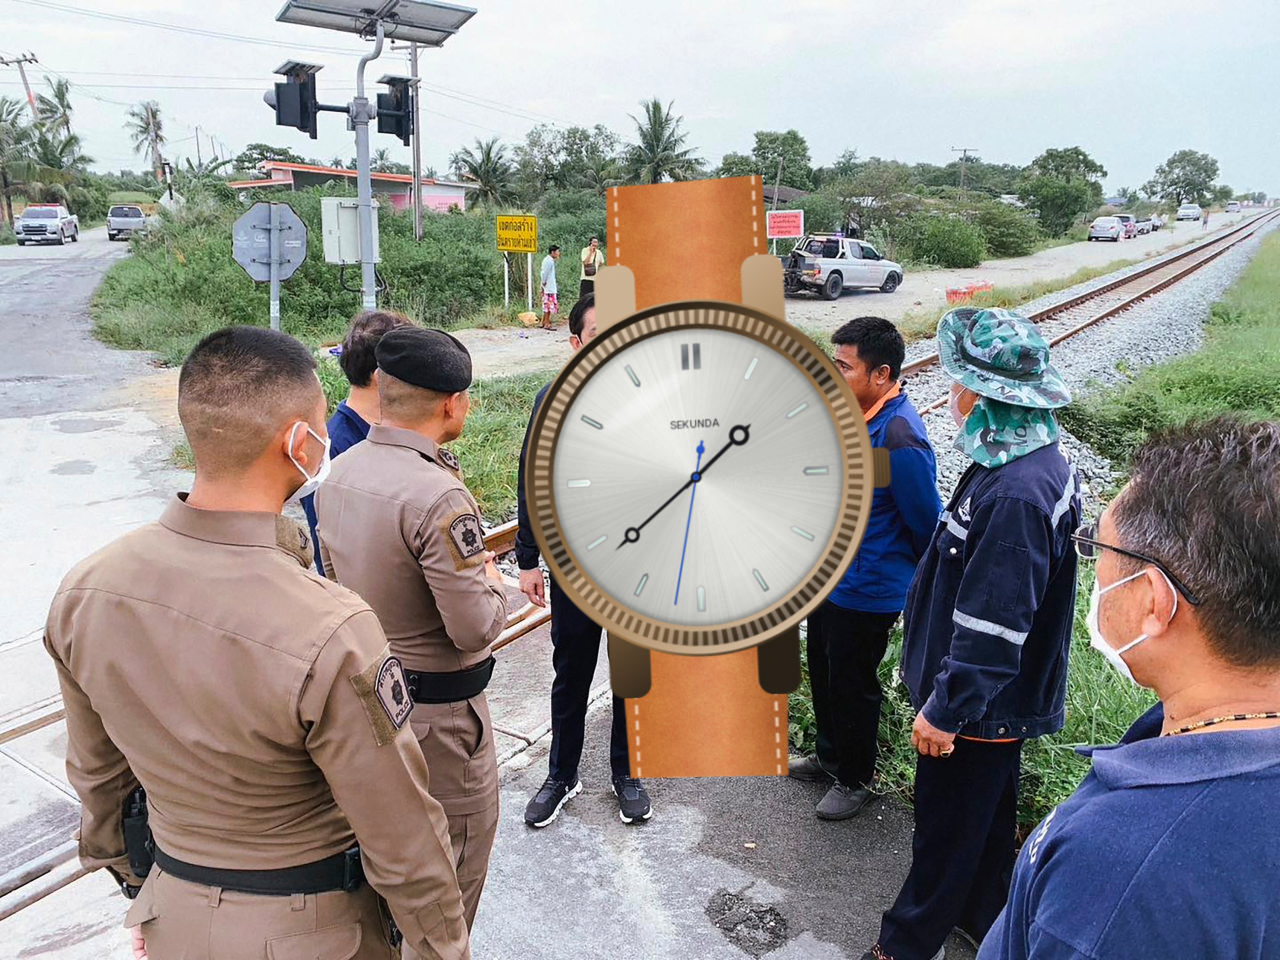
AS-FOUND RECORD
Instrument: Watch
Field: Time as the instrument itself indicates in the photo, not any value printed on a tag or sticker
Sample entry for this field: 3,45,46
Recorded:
1,38,32
